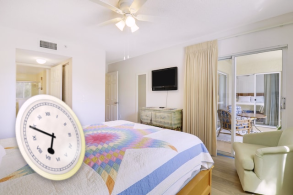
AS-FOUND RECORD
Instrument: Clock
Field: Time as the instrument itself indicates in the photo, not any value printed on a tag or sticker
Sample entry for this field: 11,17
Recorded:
6,49
